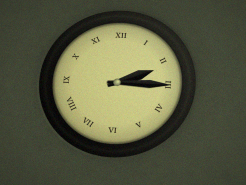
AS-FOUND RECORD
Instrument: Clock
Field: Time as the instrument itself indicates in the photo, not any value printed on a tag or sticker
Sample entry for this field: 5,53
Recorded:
2,15
